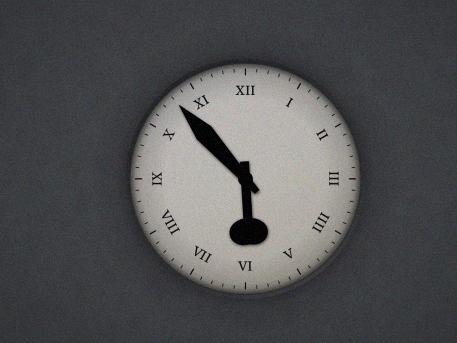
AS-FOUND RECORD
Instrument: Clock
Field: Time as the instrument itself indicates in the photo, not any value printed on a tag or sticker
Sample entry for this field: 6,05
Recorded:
5,53
